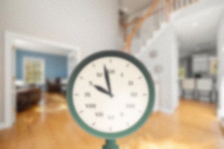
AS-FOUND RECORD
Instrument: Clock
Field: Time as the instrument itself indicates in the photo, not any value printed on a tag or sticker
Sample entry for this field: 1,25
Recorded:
9,58
